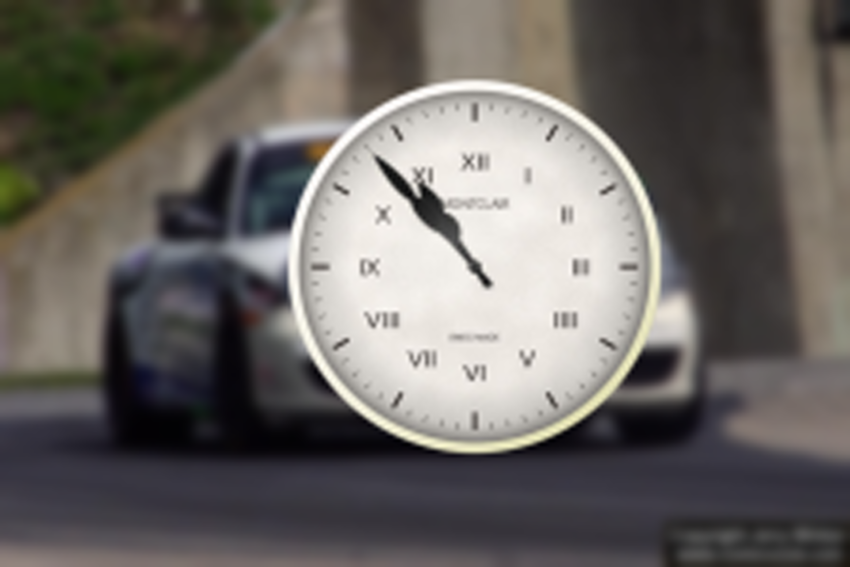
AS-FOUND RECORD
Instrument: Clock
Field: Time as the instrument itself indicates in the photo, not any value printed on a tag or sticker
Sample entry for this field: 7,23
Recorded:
10,53
